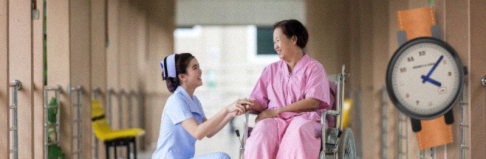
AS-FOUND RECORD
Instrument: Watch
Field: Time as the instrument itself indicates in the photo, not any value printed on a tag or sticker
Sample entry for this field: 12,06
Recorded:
4,08
